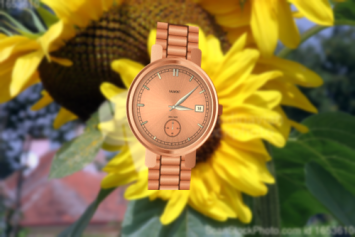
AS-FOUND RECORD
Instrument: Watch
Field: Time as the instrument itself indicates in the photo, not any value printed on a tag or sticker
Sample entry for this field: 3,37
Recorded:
3,08
